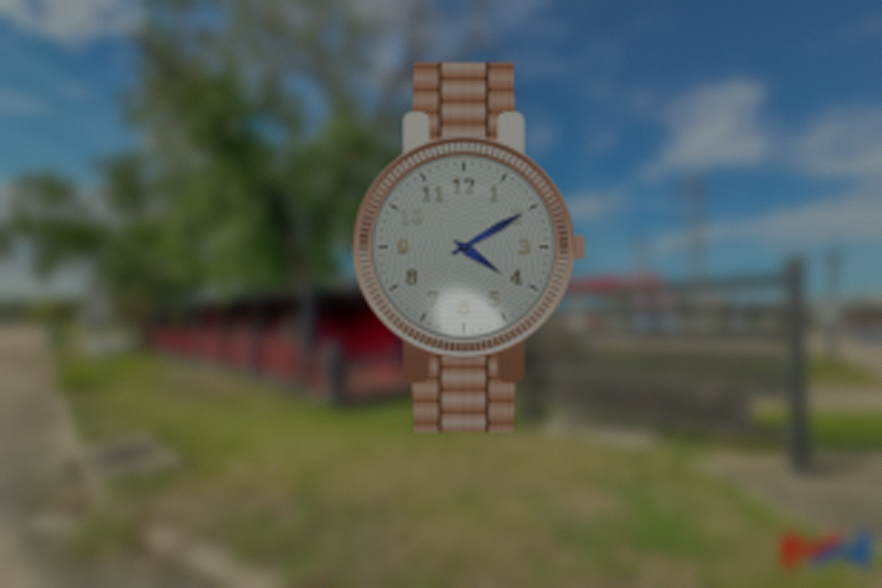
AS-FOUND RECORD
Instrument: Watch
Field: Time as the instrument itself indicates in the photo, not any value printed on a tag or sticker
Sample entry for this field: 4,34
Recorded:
4,10
